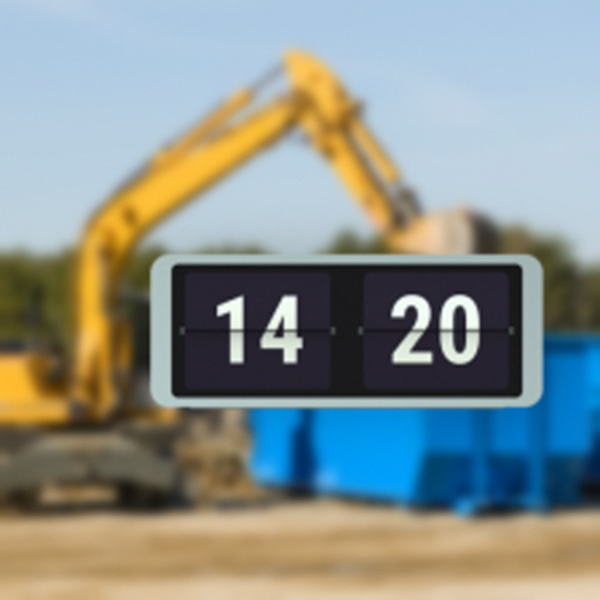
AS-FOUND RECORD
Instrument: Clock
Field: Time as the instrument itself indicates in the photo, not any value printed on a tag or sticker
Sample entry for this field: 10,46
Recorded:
14,20
